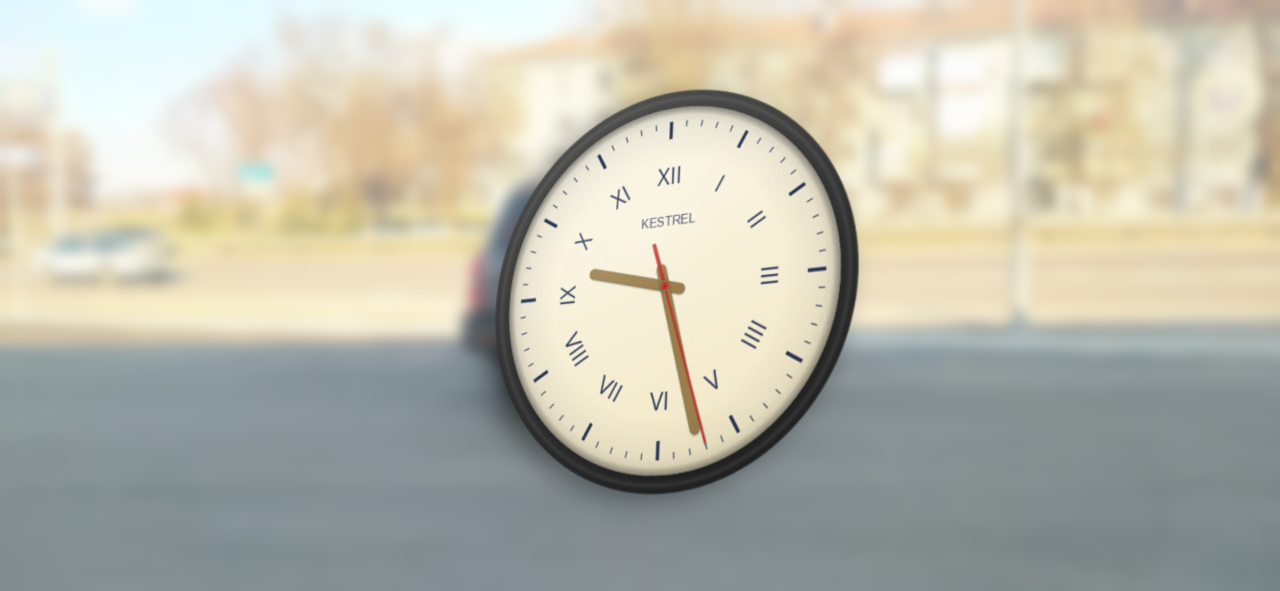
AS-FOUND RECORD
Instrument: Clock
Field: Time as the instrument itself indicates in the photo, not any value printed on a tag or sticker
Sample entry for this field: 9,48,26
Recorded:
9,27,27
